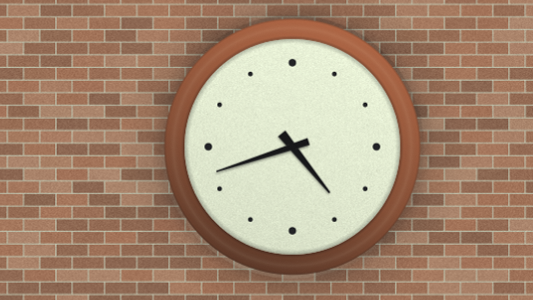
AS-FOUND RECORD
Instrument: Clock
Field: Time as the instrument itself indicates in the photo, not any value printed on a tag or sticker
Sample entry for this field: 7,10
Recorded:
4,42
